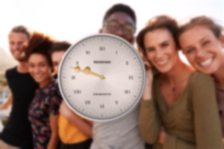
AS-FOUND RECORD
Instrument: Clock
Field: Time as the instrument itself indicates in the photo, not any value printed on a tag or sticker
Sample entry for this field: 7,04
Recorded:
9,48
